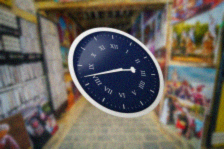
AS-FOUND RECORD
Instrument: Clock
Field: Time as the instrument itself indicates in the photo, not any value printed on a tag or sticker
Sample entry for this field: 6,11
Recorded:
2,42
